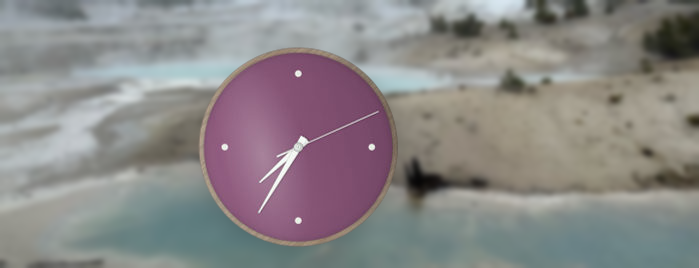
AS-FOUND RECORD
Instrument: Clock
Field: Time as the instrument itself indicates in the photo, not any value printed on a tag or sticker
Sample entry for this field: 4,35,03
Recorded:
7,35,11
